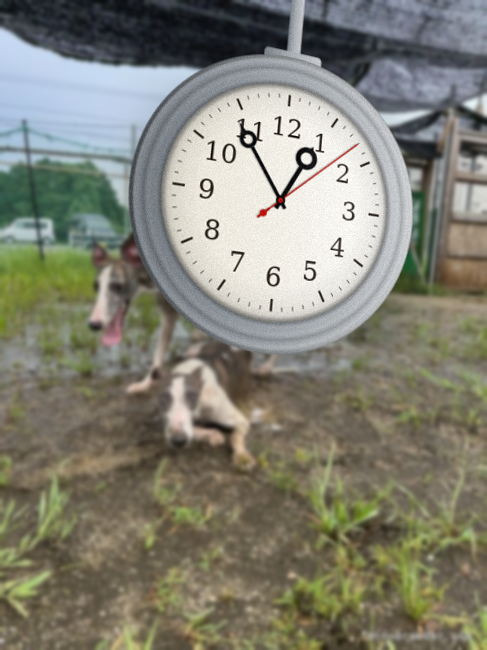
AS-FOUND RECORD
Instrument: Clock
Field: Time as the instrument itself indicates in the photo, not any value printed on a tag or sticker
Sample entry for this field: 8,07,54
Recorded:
12,54,08
